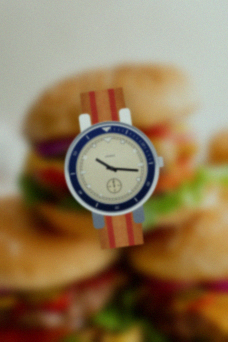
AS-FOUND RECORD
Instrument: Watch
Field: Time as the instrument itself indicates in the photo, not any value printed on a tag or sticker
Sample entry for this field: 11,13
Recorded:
10,17
